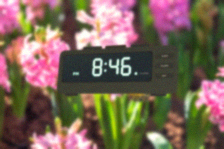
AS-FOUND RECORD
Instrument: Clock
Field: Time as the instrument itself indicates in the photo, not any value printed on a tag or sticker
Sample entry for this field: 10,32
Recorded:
8,46
